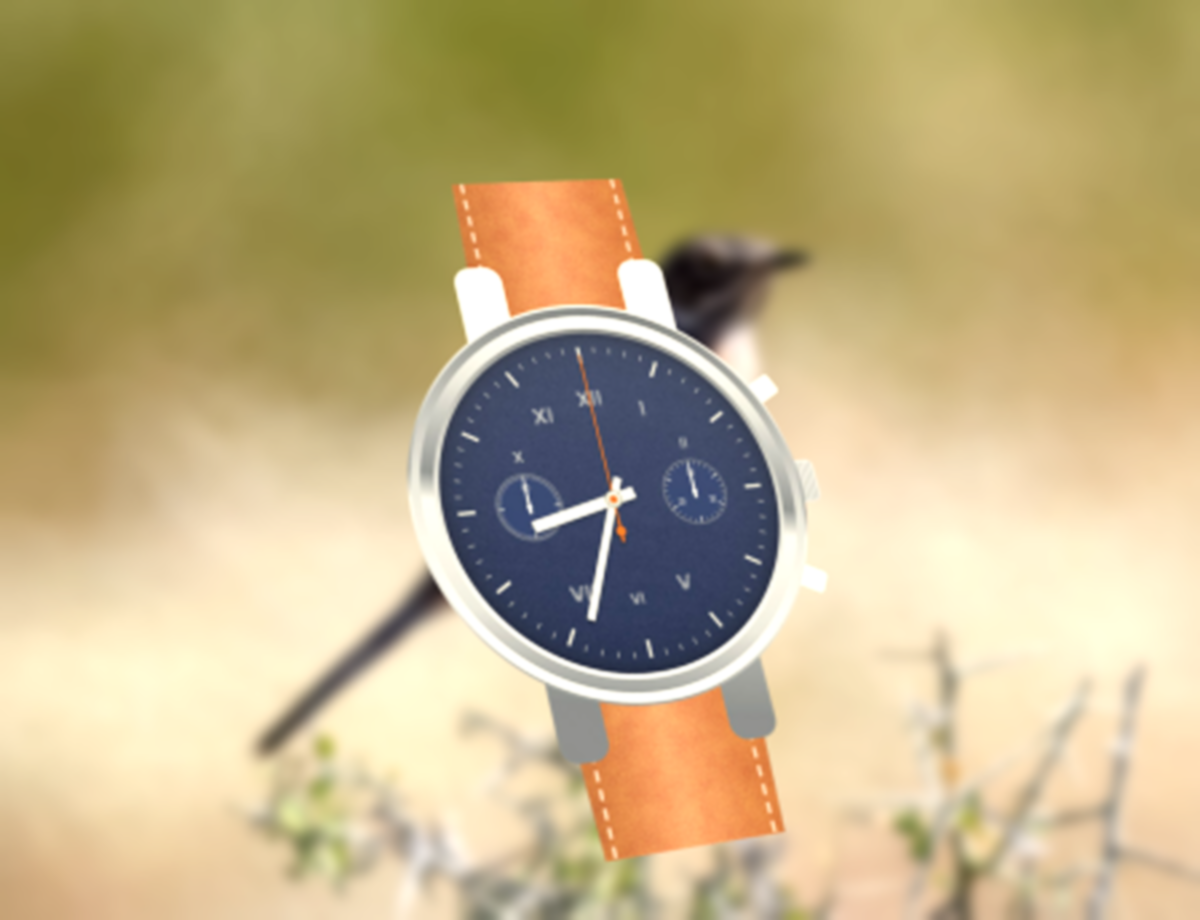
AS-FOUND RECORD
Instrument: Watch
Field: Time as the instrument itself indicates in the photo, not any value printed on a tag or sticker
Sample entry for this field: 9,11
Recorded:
8,34
